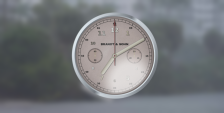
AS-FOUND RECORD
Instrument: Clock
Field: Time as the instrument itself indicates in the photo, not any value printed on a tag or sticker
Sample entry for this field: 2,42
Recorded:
7,10
